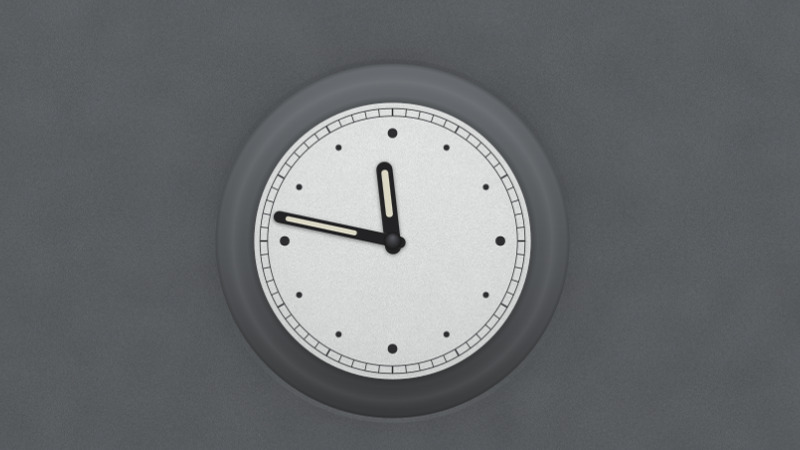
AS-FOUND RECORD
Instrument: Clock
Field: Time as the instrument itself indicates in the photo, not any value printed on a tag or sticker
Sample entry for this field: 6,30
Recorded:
11,47
